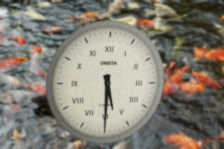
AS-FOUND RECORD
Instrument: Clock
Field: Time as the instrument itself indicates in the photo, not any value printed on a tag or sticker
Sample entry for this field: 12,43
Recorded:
5,30
